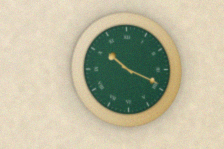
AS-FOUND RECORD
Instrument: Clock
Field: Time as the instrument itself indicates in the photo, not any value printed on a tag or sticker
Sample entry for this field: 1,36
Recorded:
10,19
